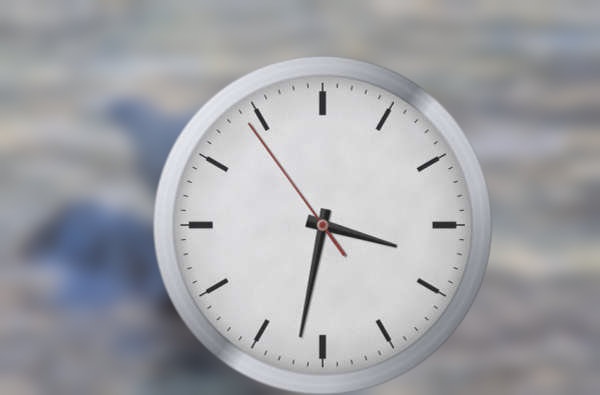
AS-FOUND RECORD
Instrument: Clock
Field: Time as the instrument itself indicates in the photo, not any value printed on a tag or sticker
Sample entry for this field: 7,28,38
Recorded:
3,31,54
